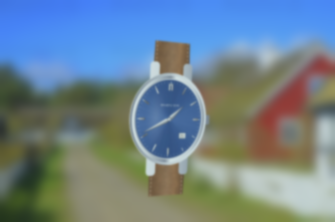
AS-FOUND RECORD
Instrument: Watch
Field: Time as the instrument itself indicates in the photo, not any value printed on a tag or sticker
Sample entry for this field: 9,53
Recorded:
1,41
